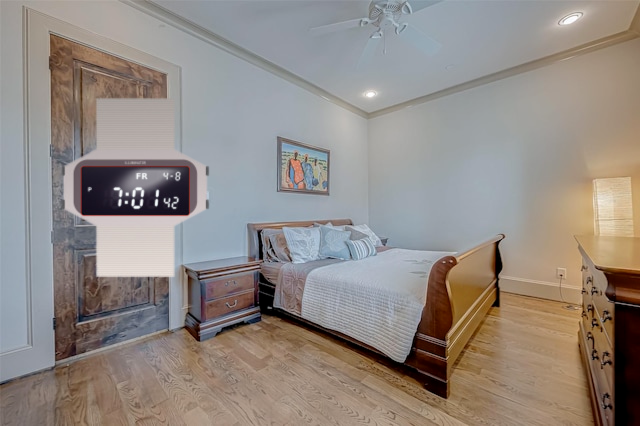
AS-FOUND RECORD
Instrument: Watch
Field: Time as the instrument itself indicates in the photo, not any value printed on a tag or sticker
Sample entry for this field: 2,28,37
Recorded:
7,01,42
